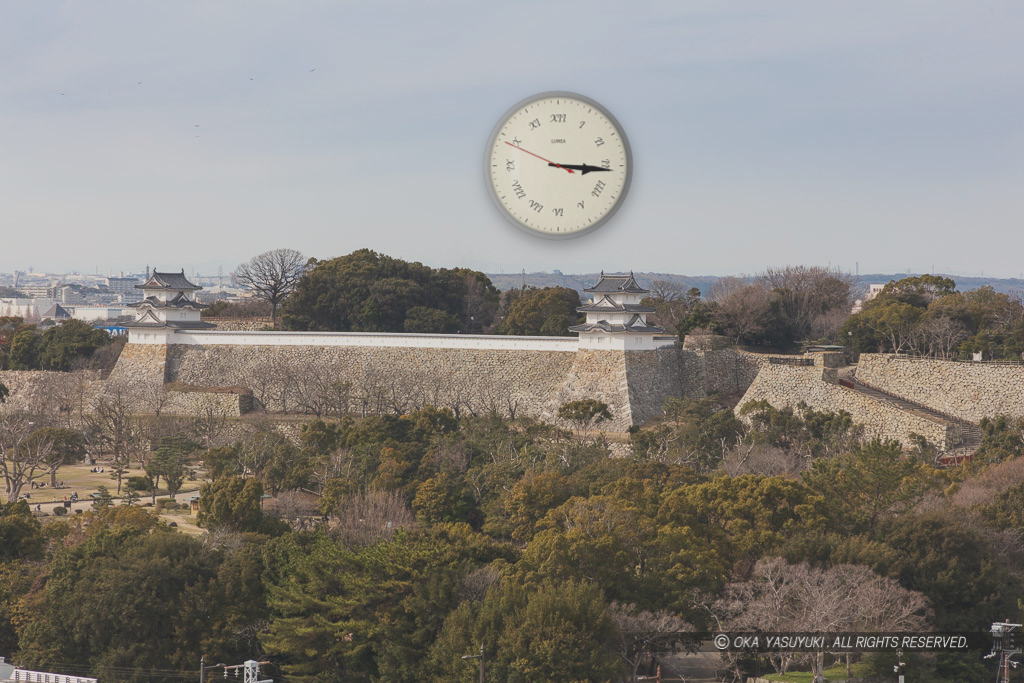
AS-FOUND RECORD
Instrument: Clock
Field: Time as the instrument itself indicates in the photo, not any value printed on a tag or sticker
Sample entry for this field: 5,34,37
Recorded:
3,15,49
